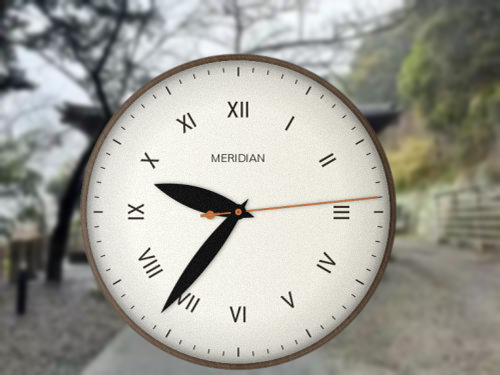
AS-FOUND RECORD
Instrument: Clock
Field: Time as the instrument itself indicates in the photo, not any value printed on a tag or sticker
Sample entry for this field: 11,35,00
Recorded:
9,36,14
